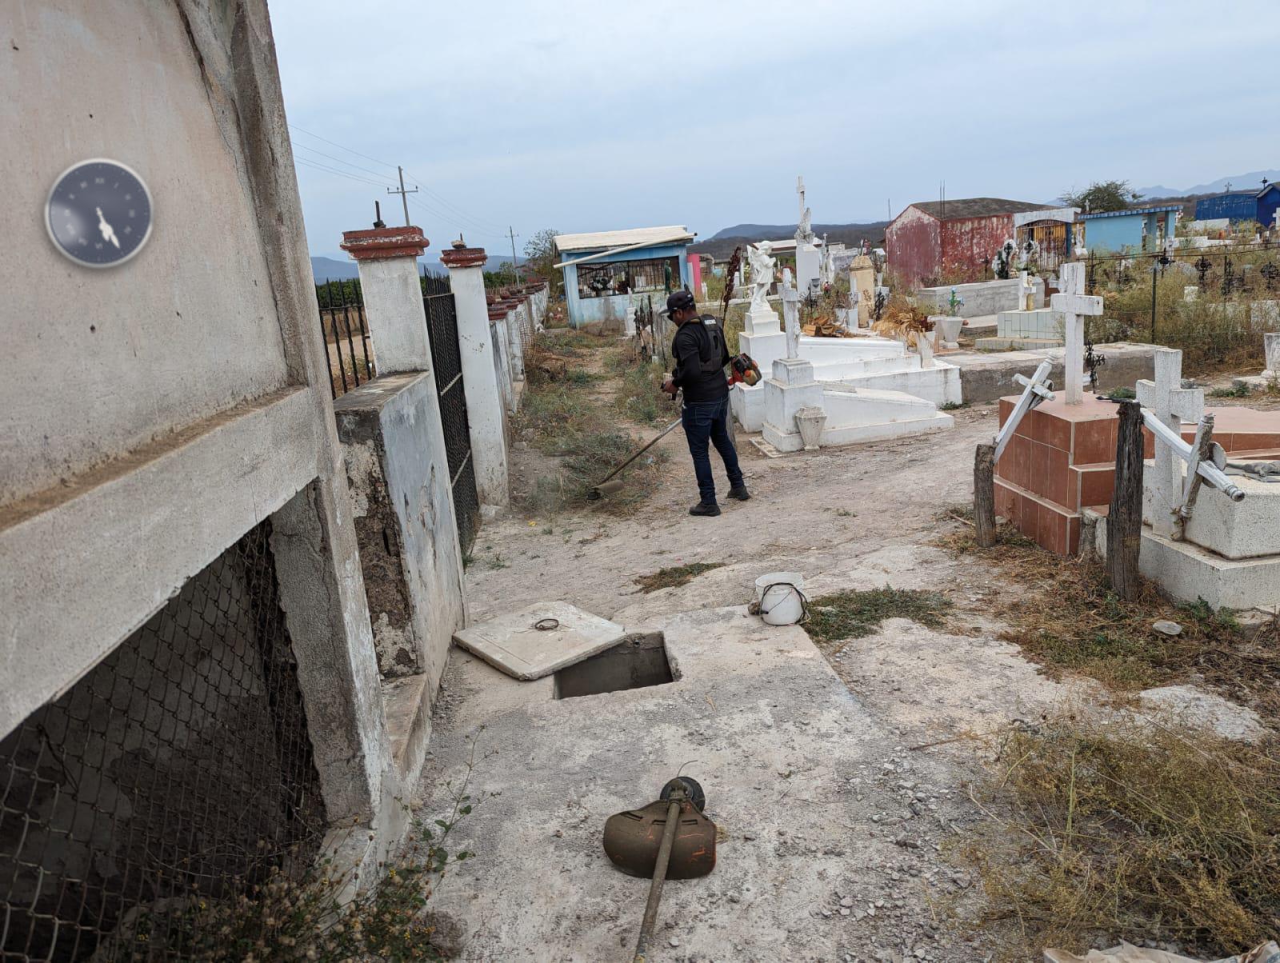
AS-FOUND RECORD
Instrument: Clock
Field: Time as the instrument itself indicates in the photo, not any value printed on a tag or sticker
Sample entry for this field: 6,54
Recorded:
5,25
